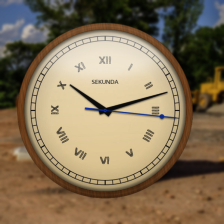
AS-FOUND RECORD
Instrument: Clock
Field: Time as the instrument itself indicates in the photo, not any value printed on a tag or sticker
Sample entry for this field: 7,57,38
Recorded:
10,12,16
